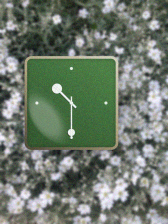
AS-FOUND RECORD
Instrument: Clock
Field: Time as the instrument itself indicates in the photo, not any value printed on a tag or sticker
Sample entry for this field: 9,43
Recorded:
10,30
